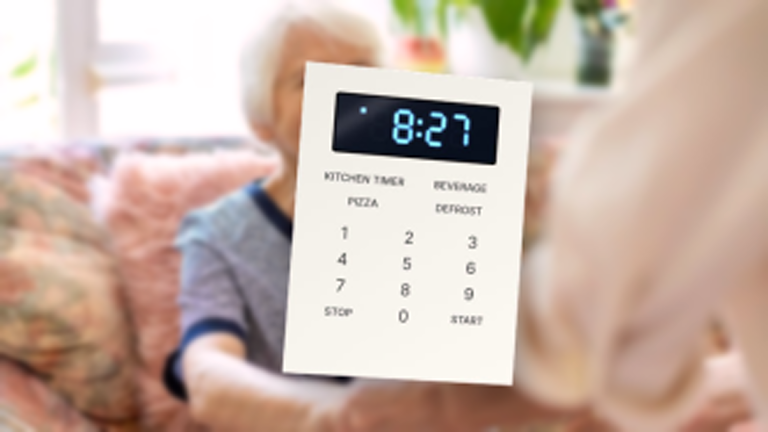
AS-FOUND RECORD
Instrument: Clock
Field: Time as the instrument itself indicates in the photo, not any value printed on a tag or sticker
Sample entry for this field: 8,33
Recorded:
8,27
